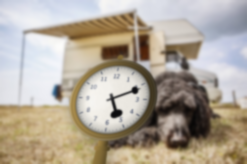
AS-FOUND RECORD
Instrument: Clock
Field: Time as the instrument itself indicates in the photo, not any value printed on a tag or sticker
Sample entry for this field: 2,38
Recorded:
5,11
